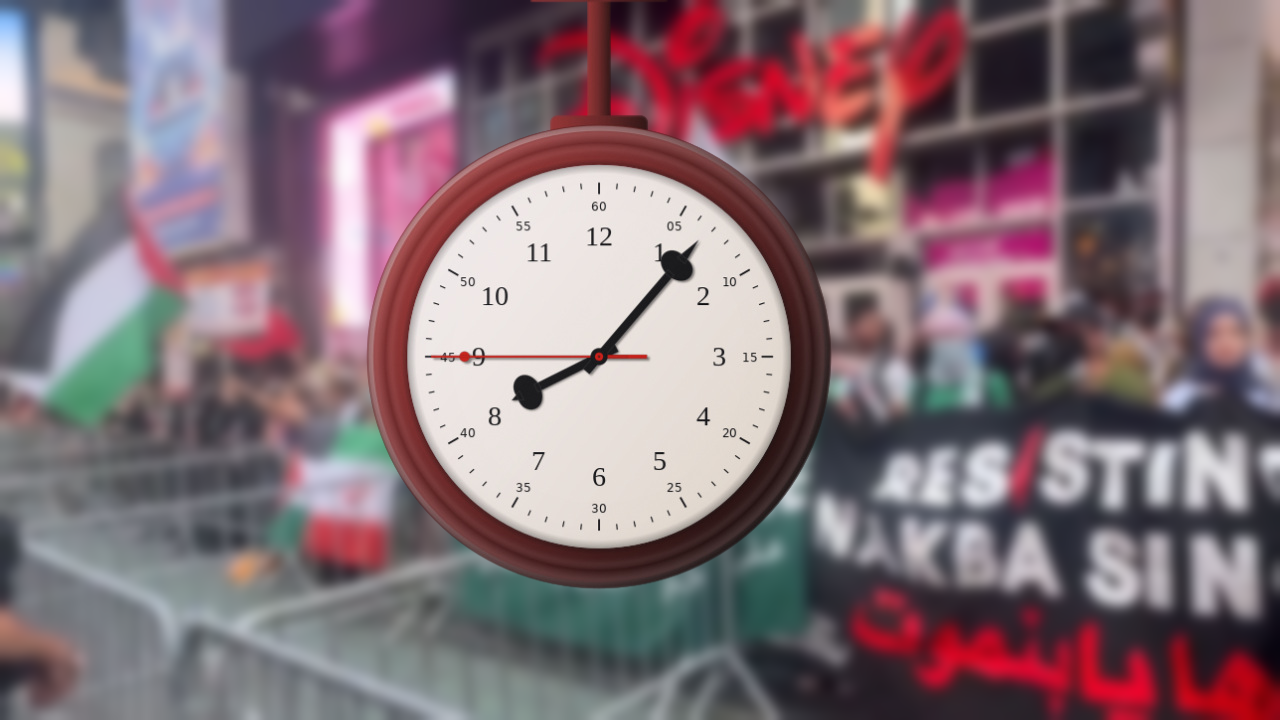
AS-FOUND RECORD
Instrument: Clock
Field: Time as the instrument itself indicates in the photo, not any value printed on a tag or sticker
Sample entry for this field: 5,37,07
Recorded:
8,06,45
